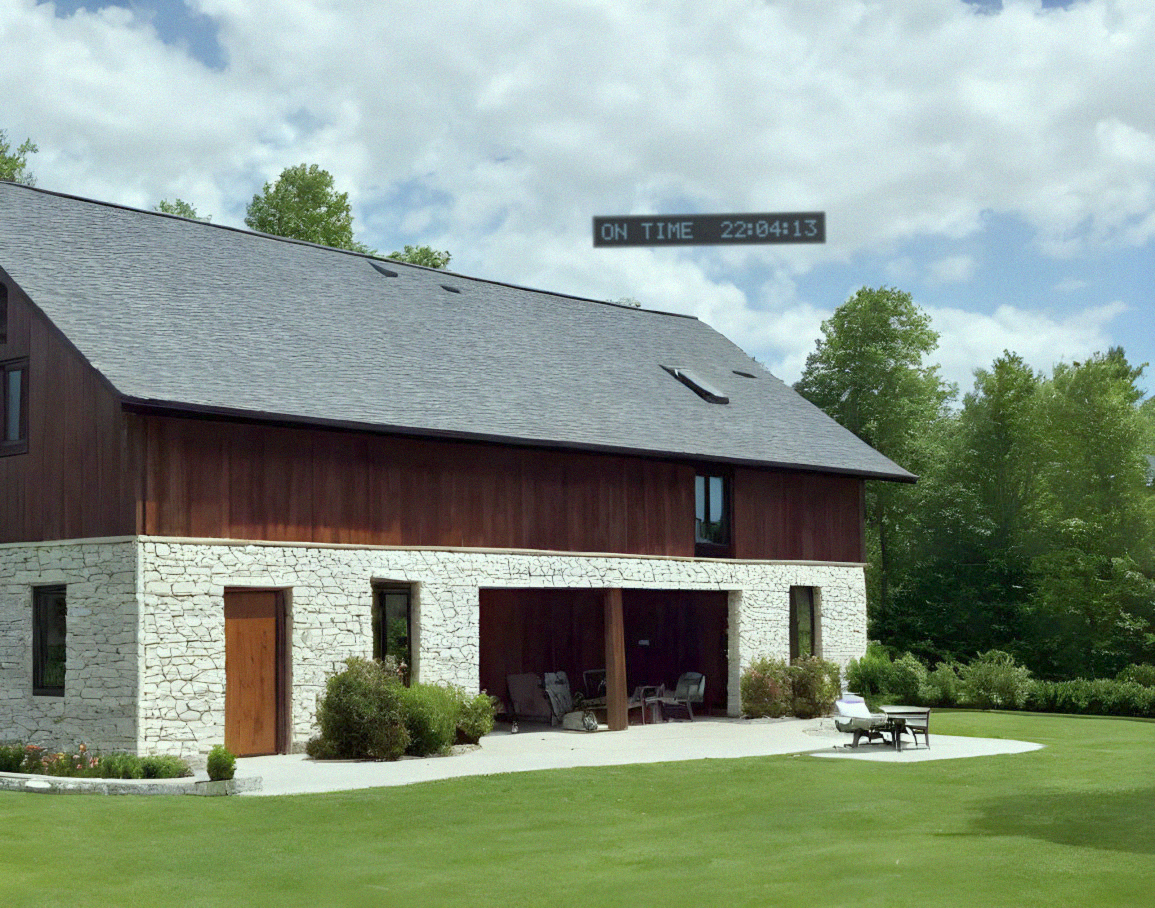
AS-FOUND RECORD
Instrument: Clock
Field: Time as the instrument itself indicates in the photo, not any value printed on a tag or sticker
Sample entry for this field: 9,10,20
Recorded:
22,04,13
